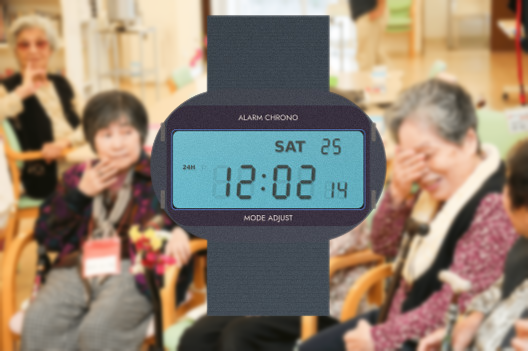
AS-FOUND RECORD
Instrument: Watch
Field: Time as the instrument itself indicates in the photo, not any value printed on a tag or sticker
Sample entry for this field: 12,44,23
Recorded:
12,02,14
